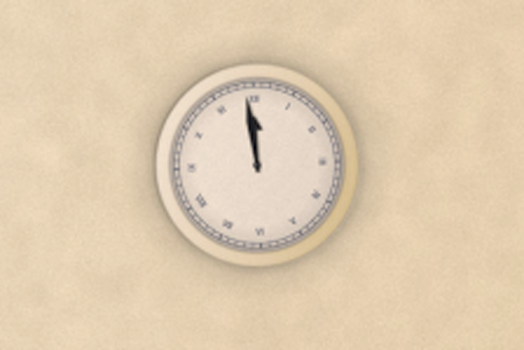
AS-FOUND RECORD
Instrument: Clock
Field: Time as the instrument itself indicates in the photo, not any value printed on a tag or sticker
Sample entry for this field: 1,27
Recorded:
11,59
